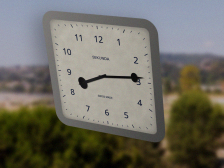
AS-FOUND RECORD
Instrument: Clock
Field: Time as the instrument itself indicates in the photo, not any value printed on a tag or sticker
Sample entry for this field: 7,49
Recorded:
8,14
